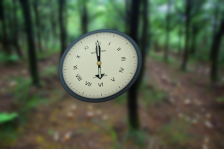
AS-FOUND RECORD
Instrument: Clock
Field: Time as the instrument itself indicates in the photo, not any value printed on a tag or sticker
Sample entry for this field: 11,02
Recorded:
6,00
